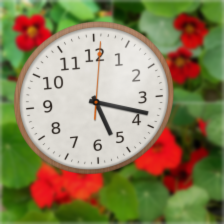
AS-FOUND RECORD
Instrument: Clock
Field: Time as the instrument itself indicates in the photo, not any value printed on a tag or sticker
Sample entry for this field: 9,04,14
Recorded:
5,18,01
